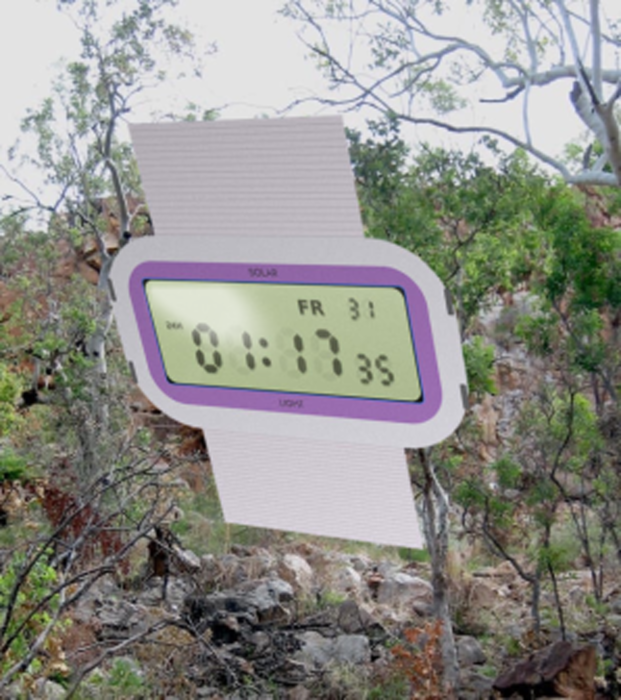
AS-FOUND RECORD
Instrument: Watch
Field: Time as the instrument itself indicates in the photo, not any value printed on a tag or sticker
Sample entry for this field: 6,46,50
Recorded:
1,17,35
